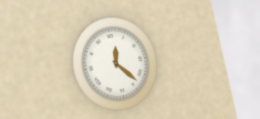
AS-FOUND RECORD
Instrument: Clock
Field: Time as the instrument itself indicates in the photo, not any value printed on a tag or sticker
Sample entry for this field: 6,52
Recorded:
12,23
